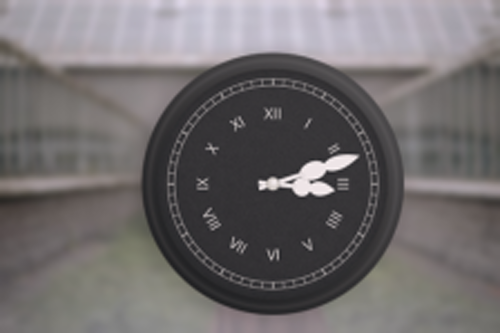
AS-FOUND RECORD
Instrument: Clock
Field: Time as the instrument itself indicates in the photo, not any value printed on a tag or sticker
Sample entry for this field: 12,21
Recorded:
3,12
